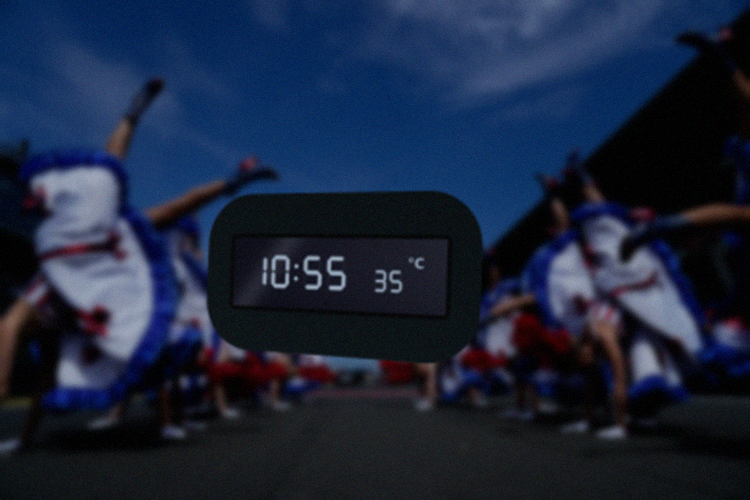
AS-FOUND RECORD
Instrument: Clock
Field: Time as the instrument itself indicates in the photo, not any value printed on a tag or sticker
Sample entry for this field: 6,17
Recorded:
10,55
